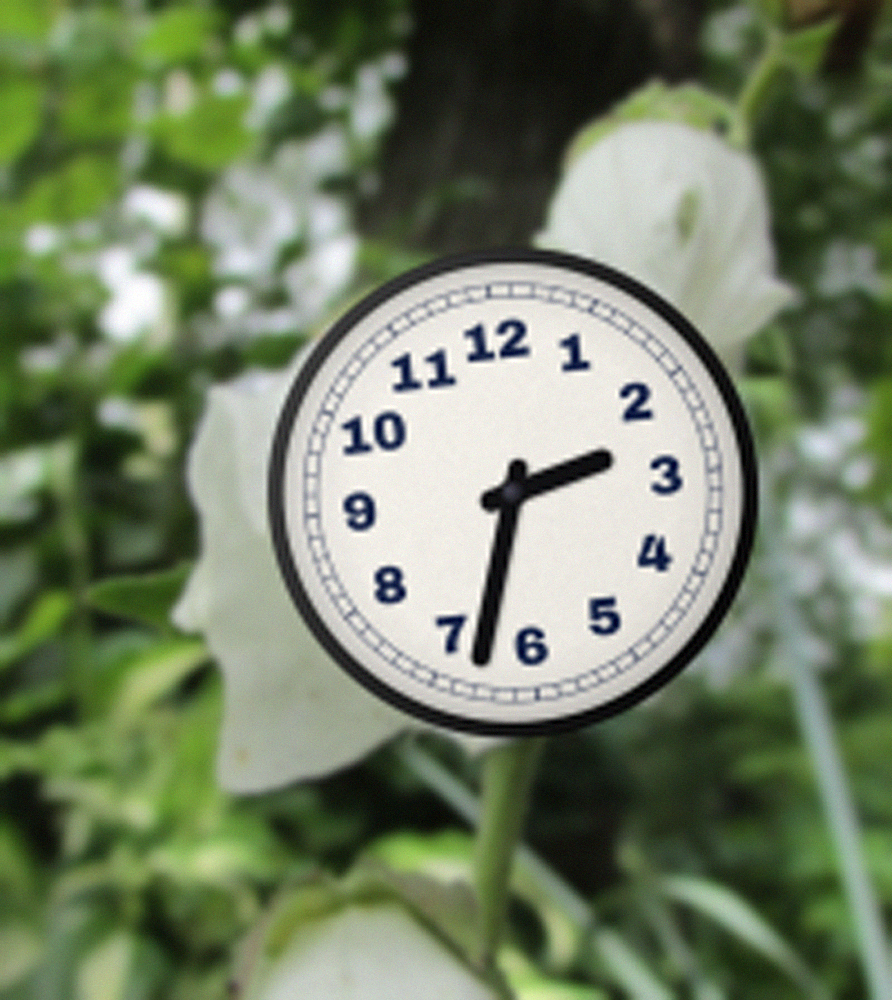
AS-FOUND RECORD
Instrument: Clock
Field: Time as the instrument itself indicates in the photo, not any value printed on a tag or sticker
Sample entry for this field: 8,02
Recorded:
2,33
